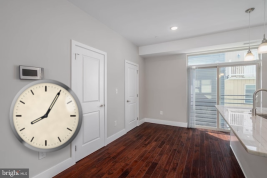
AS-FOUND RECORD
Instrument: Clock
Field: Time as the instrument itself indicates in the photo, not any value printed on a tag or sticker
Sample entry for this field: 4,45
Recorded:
8,05
